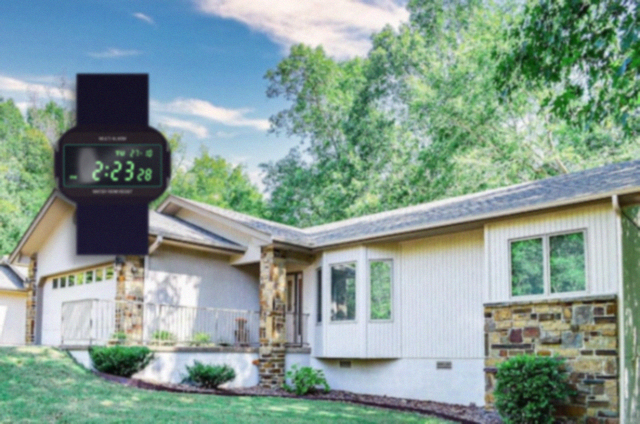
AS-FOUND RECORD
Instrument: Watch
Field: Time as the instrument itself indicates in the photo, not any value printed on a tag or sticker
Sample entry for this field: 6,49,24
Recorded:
2,23,28
